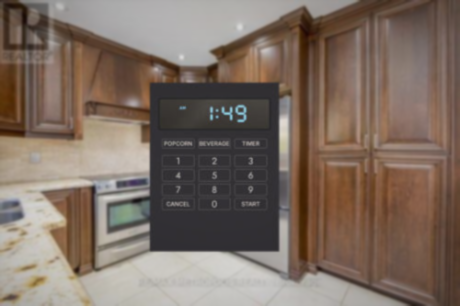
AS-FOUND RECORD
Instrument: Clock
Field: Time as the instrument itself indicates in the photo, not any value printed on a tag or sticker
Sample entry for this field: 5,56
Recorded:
1,49
